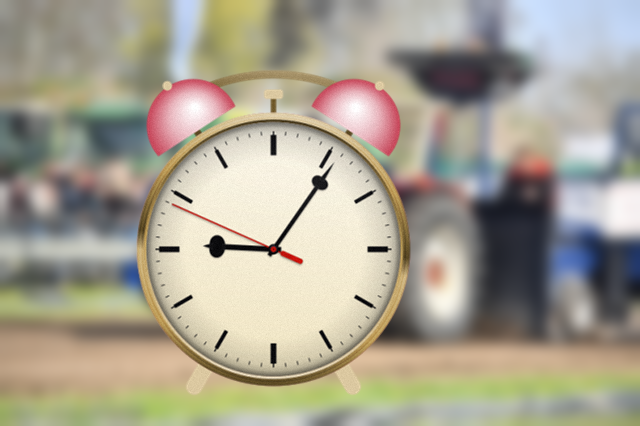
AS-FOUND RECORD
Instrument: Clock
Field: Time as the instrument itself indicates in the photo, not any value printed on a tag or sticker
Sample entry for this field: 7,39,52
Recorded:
9,05,49
